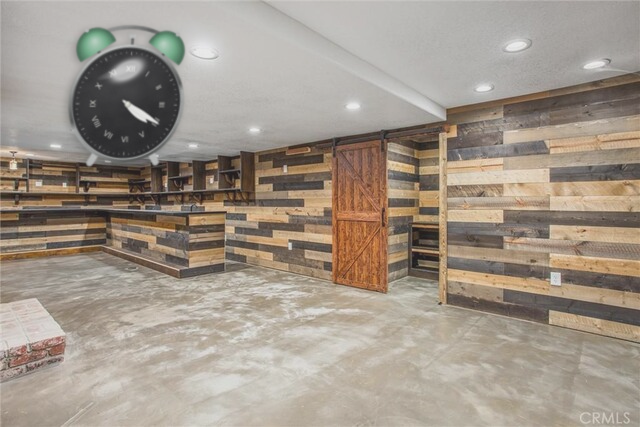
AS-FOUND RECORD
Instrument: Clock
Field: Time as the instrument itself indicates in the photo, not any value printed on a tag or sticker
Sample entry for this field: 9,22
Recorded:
4,20
